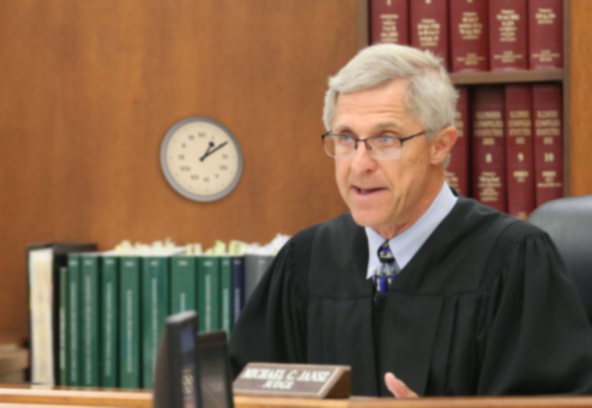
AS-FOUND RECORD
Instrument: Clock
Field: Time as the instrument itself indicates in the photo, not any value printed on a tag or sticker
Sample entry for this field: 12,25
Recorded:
1,10
